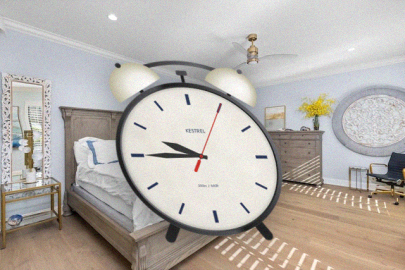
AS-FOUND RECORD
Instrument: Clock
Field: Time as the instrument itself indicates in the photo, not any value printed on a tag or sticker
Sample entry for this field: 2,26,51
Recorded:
9,45,05
